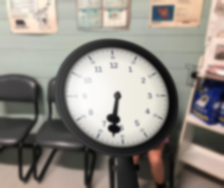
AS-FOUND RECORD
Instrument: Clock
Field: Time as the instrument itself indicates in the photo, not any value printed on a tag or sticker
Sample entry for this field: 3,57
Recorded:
6,32
